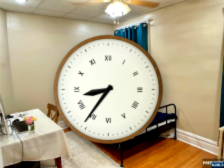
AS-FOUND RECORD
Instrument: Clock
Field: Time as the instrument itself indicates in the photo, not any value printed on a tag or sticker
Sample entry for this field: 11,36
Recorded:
8,36
